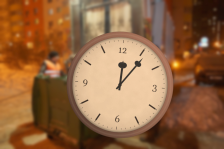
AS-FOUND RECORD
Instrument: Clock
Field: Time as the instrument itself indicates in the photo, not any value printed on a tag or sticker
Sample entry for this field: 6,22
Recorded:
12,06
